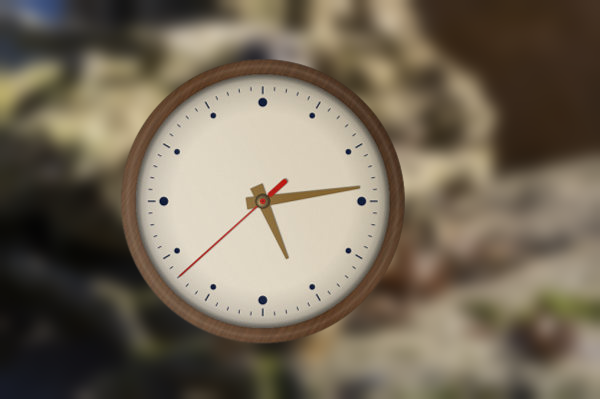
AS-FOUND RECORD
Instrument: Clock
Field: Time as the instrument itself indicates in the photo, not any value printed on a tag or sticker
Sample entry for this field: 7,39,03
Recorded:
5,13,38
